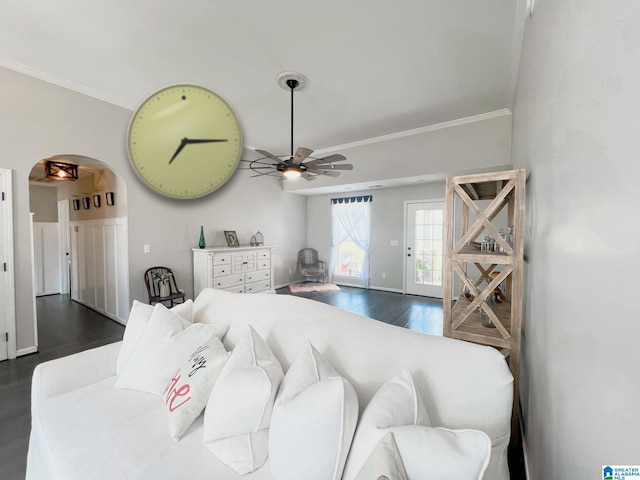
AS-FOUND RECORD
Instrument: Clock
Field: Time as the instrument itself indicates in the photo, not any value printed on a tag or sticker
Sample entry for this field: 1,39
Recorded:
7,15
